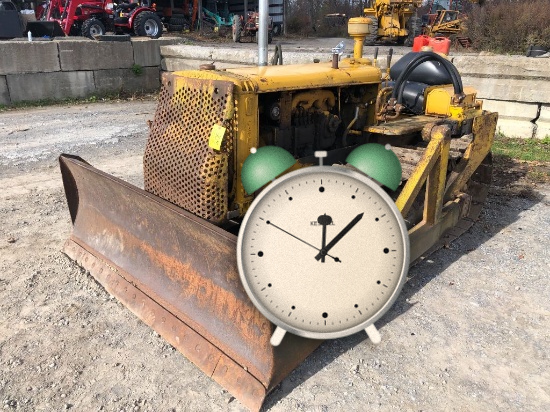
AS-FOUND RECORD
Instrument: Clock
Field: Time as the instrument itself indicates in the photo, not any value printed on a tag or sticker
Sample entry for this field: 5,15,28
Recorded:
12,07,50
